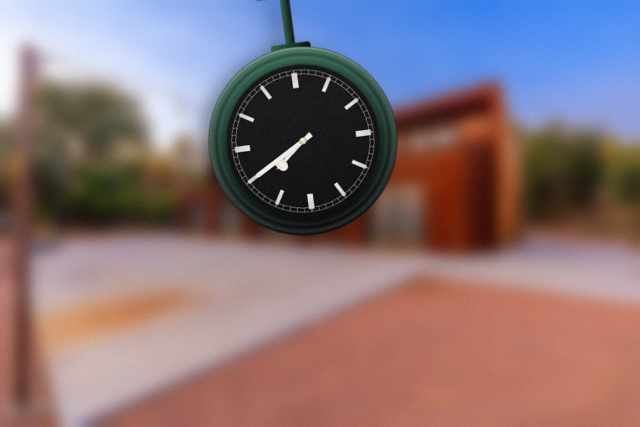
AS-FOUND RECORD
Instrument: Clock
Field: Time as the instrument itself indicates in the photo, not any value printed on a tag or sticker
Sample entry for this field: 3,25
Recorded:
7,40
